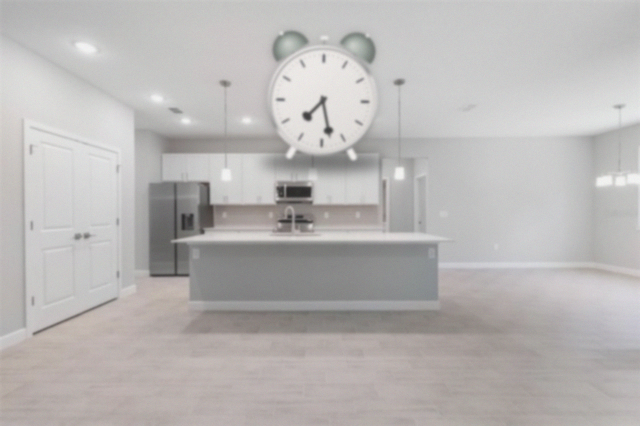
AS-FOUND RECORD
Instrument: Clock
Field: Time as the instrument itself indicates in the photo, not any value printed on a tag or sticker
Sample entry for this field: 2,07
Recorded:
7,28
